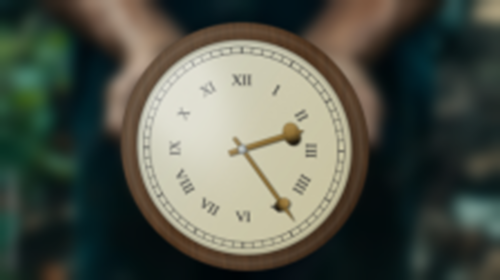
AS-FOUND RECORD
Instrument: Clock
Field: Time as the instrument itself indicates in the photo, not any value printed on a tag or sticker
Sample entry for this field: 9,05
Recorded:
2,24
